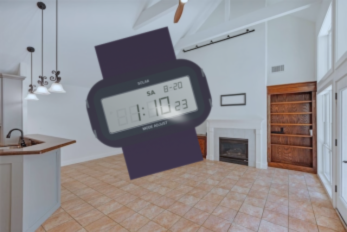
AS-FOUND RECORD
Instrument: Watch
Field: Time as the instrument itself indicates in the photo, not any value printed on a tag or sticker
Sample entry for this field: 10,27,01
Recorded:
1,10,23
